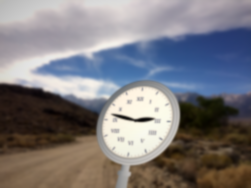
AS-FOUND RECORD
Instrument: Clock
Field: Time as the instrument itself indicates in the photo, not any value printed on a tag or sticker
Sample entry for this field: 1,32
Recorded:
2,47
